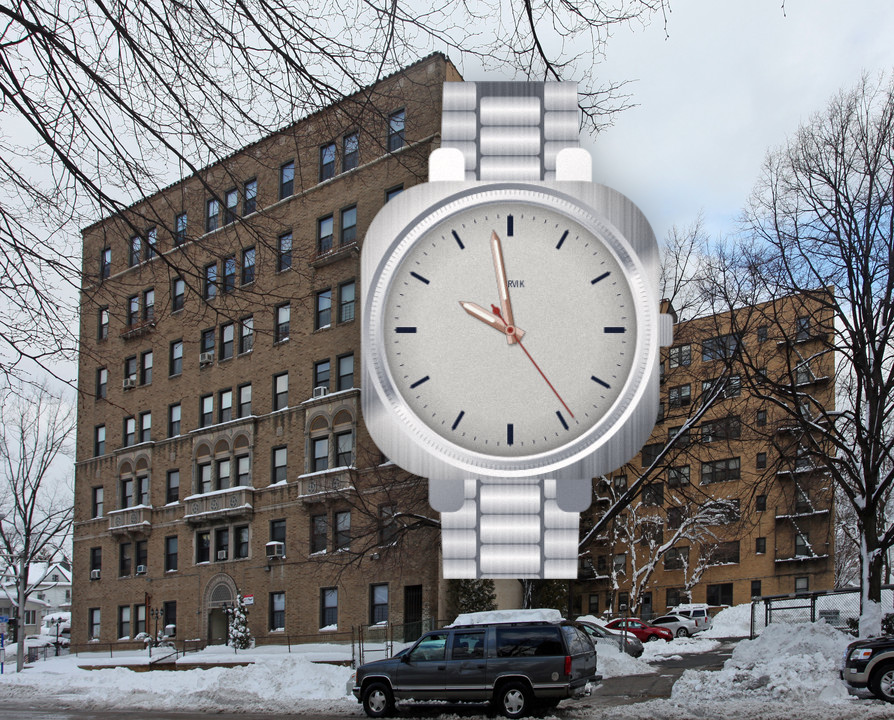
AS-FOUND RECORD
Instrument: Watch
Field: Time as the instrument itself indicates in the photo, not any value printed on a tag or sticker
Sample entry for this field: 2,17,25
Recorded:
9,58,24
